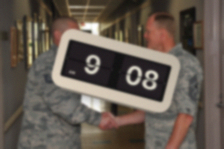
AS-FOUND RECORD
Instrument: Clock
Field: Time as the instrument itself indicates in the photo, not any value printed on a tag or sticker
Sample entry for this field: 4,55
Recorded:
9,08
